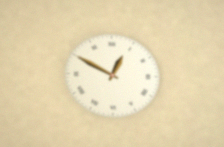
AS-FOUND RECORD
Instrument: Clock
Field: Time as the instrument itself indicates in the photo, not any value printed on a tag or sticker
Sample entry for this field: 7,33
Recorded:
12,50
